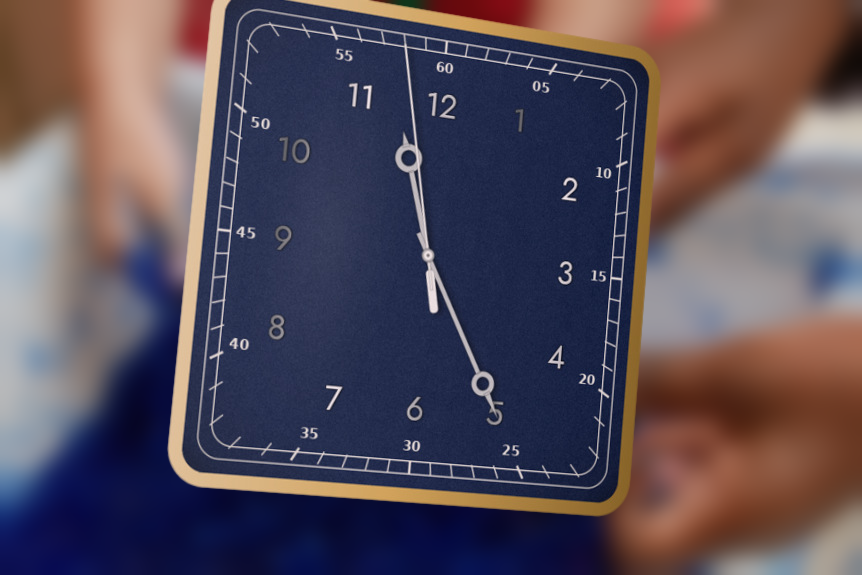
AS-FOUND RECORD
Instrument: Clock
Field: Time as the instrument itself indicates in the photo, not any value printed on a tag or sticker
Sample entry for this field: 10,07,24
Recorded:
11,24,58
